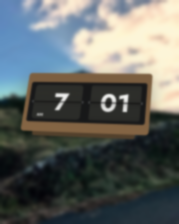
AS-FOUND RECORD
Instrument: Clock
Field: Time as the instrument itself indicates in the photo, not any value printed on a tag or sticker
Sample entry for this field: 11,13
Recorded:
7,01
